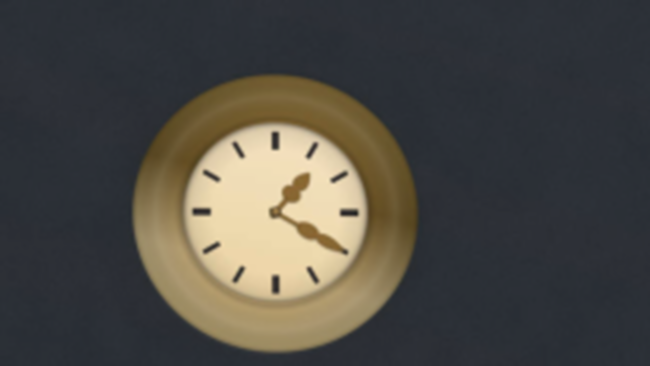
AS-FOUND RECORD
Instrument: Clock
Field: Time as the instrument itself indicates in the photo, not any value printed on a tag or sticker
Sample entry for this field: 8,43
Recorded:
1,20
